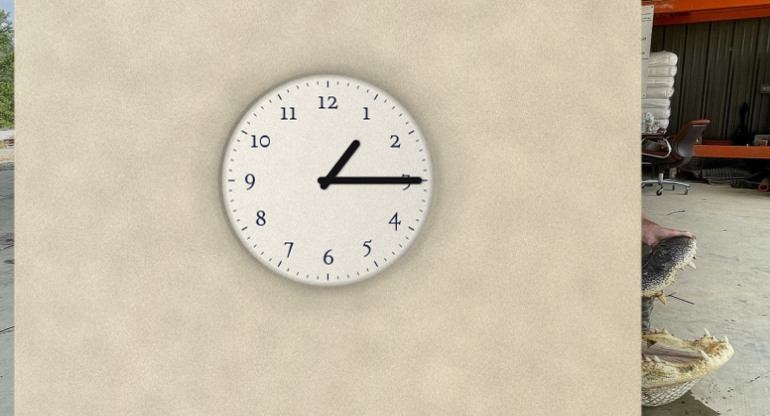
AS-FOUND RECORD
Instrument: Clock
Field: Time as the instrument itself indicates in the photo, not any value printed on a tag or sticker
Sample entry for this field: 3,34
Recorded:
1,15
